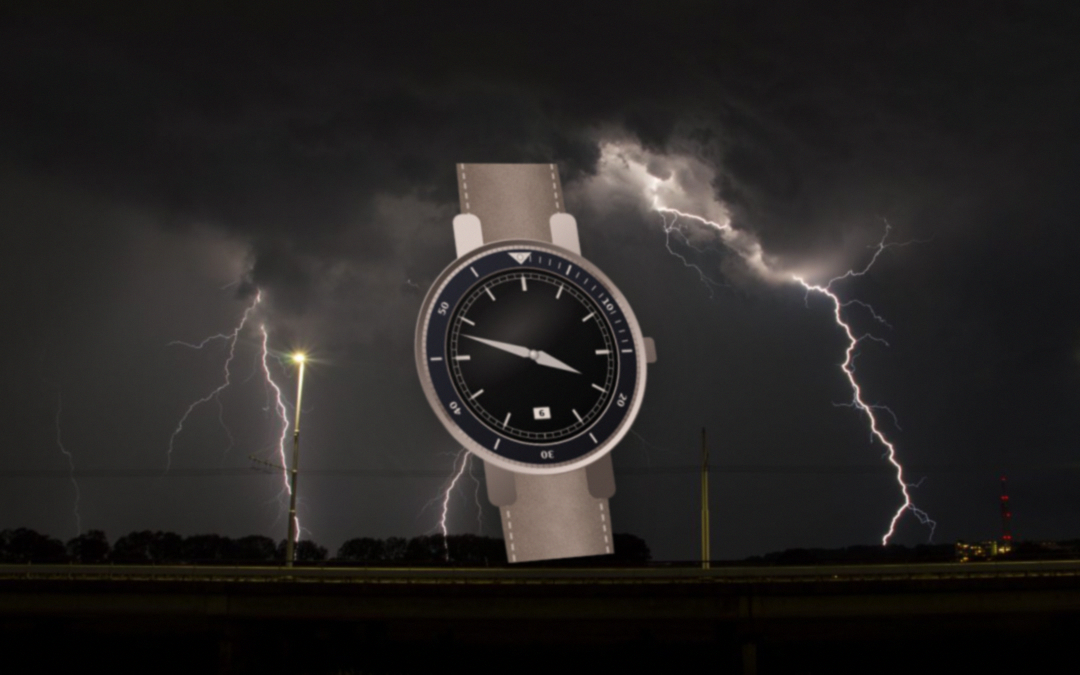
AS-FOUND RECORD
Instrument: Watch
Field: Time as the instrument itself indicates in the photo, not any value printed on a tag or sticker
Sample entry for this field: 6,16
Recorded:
3,48
